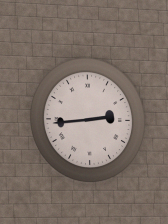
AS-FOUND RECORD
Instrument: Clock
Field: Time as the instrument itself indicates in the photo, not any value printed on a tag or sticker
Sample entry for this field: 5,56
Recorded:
2,44
